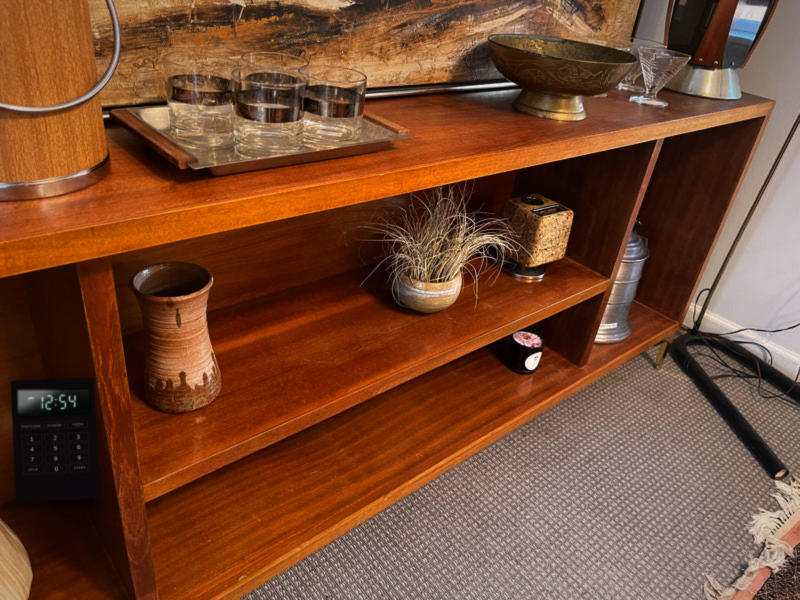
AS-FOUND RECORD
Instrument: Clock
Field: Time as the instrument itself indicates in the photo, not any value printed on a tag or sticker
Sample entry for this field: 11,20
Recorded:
12,54
